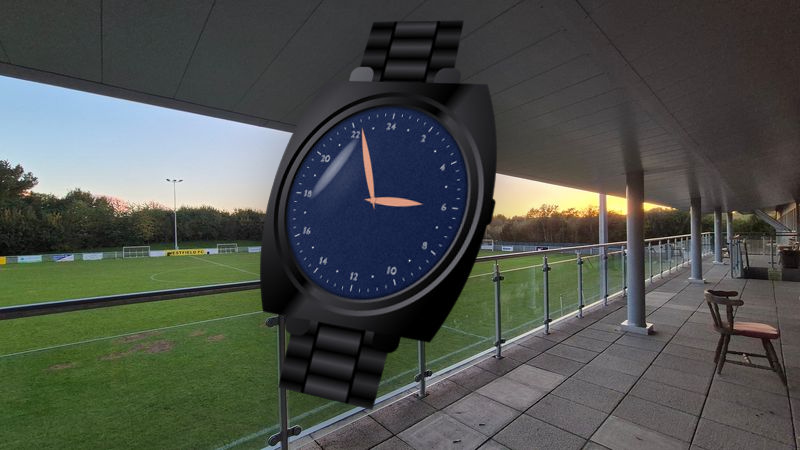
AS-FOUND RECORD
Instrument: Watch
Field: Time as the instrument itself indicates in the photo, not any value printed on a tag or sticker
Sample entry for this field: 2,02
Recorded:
5,56
